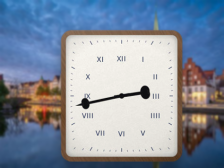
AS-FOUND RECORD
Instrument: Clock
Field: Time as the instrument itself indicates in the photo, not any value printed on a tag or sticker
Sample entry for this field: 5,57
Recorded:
2,43
